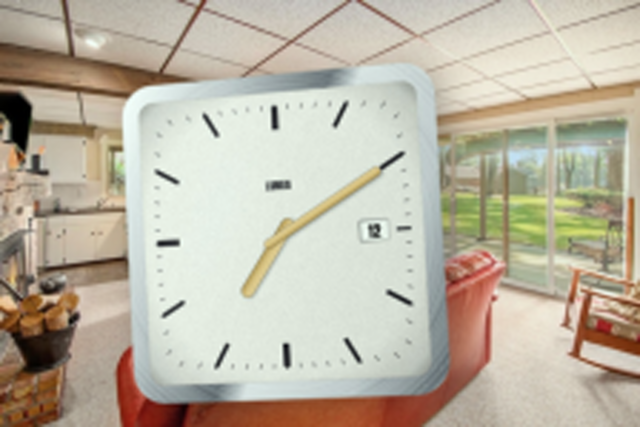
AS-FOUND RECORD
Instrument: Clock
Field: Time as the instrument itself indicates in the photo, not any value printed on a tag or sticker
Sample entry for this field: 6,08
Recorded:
7,10
